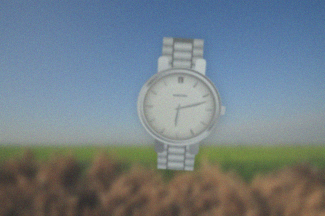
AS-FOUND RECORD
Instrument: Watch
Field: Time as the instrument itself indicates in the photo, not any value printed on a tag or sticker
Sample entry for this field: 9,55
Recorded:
6,12
